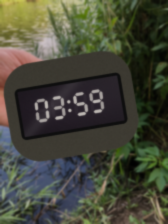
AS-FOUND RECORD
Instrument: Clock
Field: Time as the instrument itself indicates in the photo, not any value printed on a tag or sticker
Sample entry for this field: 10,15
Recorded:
3,59
